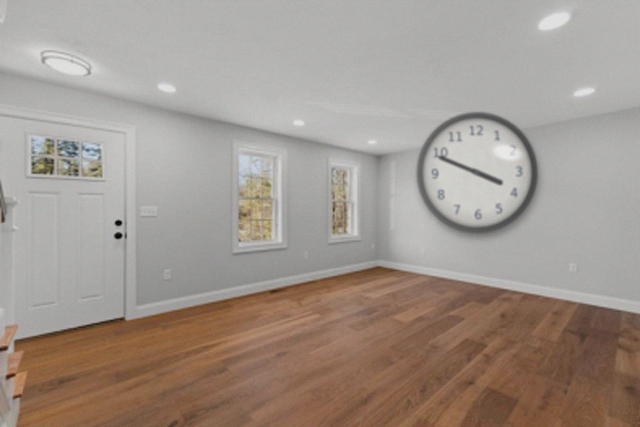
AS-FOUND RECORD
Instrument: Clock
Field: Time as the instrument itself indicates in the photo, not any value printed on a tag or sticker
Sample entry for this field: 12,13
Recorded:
3,49
